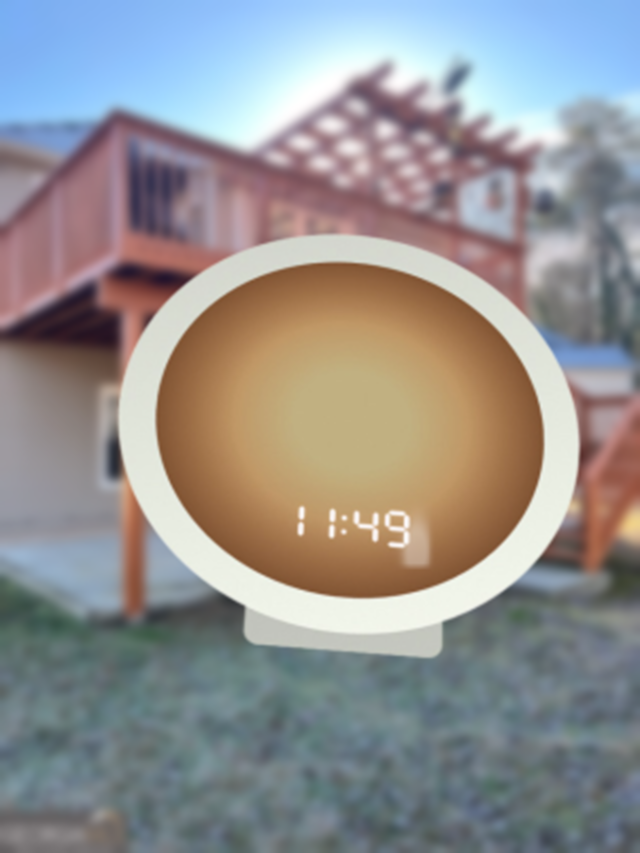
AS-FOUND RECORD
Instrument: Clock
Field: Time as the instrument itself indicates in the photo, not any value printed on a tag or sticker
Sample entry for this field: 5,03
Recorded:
11,49
